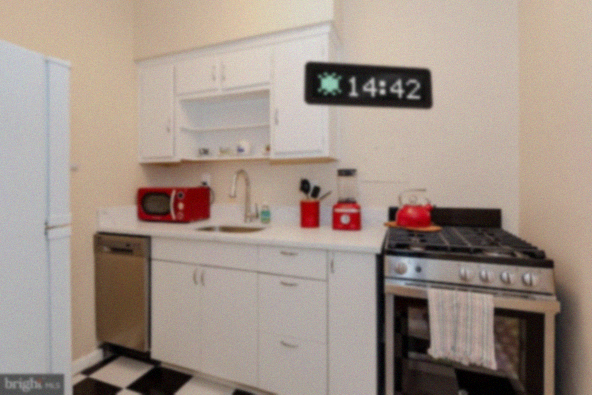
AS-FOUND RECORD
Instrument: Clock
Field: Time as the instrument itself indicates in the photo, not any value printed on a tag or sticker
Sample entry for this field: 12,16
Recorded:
14,42
